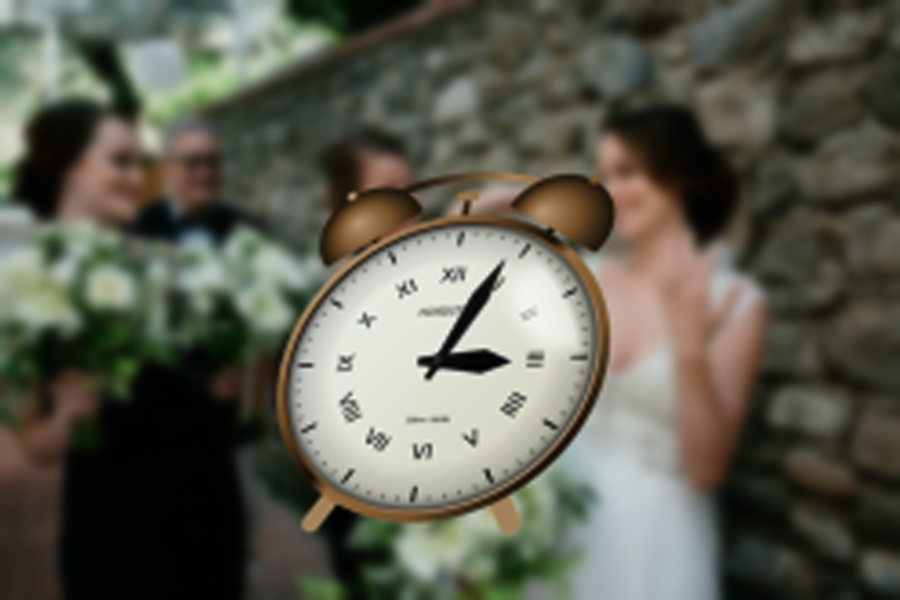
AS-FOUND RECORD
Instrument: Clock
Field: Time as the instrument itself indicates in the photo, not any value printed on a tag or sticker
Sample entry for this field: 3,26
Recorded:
3,04
